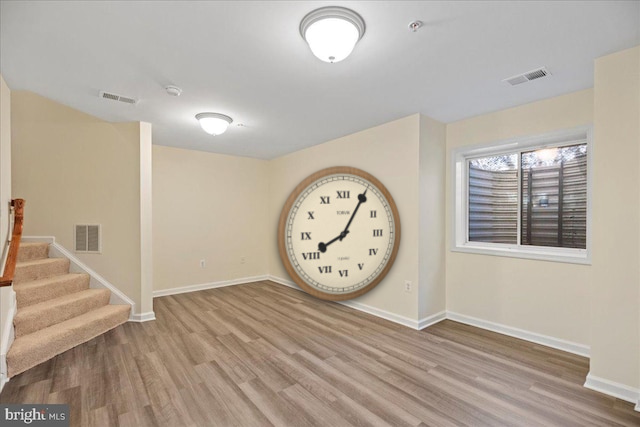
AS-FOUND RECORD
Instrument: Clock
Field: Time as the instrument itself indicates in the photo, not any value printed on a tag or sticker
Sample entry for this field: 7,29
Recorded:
8,05
